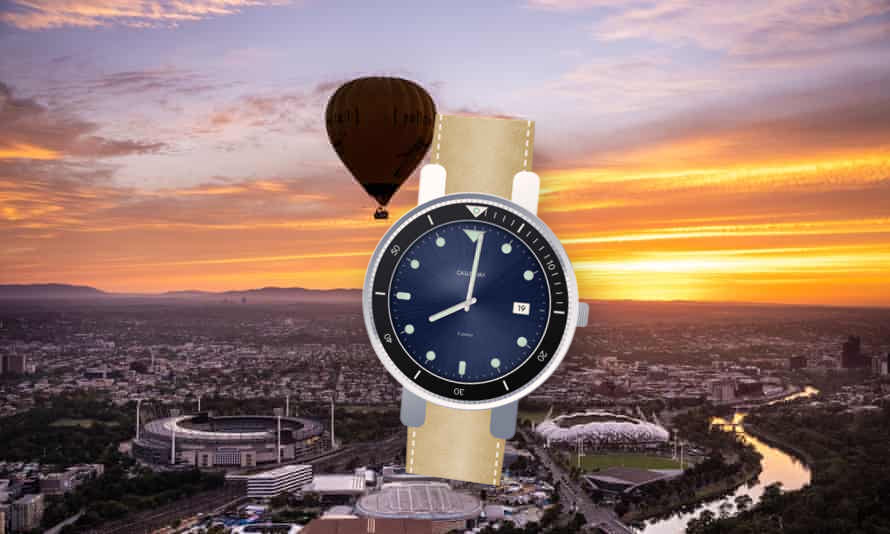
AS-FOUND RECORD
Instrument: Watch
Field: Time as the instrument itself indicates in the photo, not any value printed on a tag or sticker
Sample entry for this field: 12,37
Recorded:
8,01
